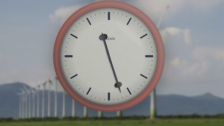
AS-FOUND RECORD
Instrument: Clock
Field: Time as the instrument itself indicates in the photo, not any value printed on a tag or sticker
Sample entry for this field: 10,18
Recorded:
11,27
